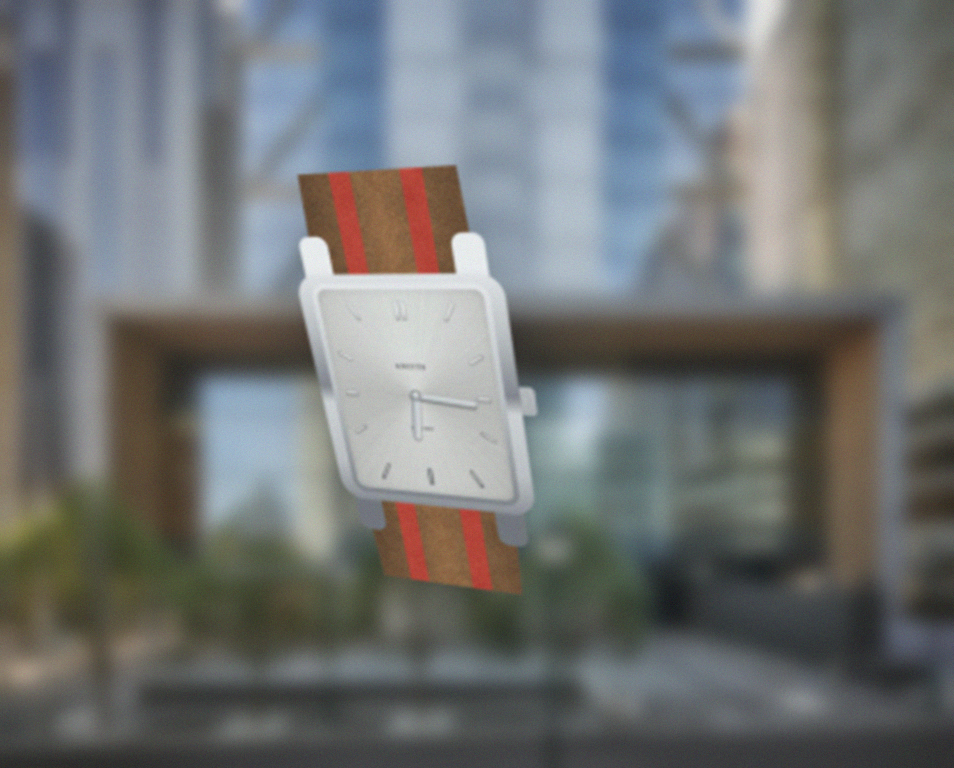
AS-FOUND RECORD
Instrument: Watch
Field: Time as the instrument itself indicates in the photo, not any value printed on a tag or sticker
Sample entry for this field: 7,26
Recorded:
6,16
